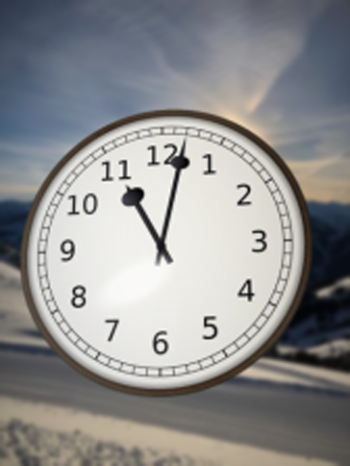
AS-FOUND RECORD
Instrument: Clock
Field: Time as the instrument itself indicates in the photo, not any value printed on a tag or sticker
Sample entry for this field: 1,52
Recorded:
11,02
